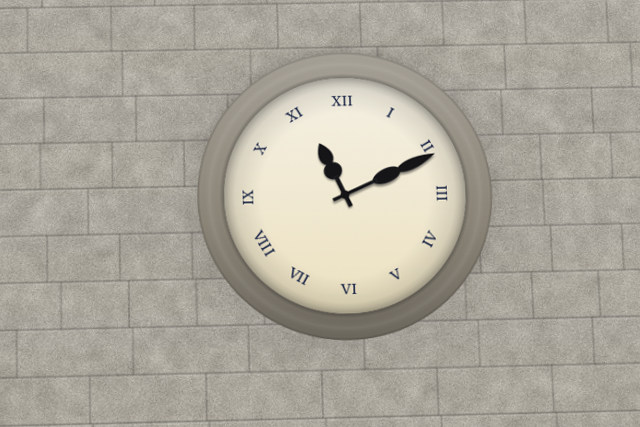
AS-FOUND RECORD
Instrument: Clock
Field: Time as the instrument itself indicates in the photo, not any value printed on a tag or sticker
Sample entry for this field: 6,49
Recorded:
11,11
